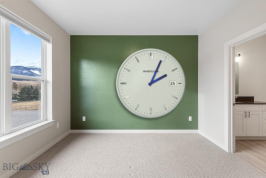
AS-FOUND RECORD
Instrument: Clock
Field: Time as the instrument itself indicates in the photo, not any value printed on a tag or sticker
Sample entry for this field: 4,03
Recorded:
2,04
